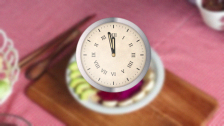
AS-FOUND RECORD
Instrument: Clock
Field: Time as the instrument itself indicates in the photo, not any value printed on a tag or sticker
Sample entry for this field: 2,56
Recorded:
11,58
